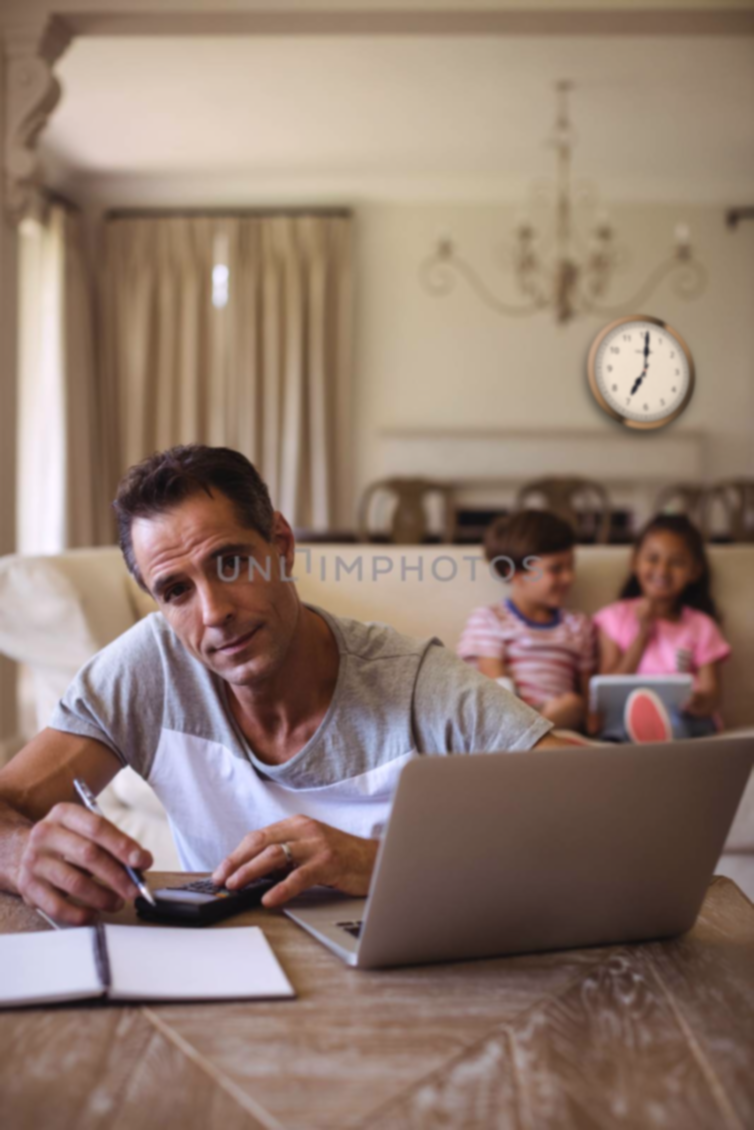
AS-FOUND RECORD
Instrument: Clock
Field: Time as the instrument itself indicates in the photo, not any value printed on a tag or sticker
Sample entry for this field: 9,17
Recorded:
7,01
